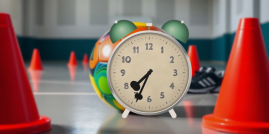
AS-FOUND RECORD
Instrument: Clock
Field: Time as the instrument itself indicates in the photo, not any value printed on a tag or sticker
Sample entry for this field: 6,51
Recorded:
7,34
